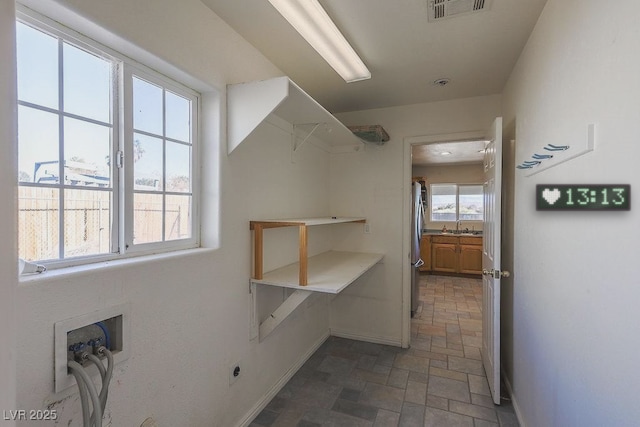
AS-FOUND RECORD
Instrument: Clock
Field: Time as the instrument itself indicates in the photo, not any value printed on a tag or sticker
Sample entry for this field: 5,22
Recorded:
13,13
